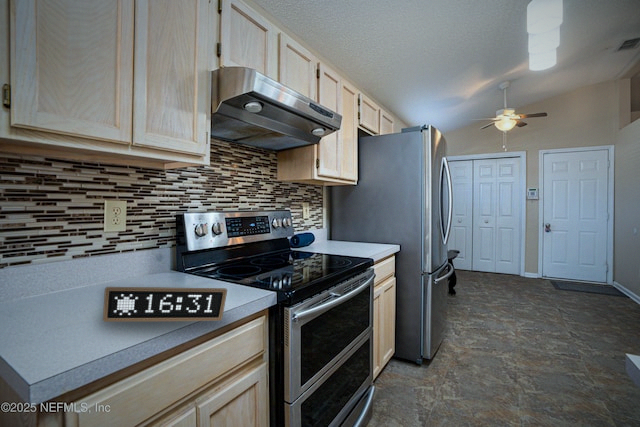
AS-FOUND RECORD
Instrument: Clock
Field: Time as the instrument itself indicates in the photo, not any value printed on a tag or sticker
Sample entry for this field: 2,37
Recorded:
16,31
